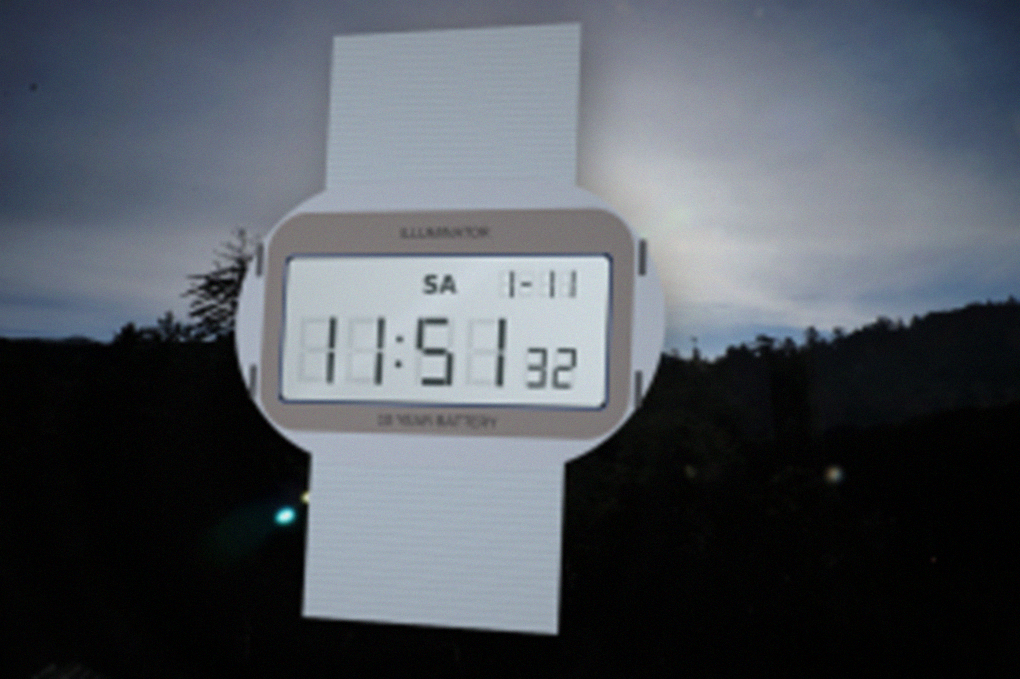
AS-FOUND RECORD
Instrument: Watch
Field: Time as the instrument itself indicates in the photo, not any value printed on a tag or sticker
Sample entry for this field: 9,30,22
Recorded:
11,51,32
